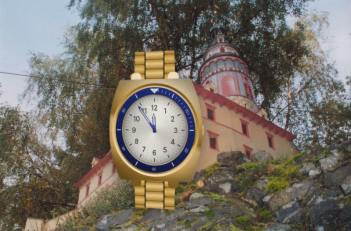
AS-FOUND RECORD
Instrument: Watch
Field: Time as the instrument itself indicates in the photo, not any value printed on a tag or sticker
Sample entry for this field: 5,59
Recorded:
11,54
